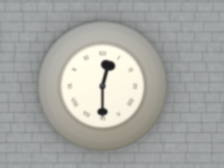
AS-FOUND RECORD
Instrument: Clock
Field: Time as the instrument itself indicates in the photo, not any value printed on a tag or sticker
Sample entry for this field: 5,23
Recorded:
12,30
